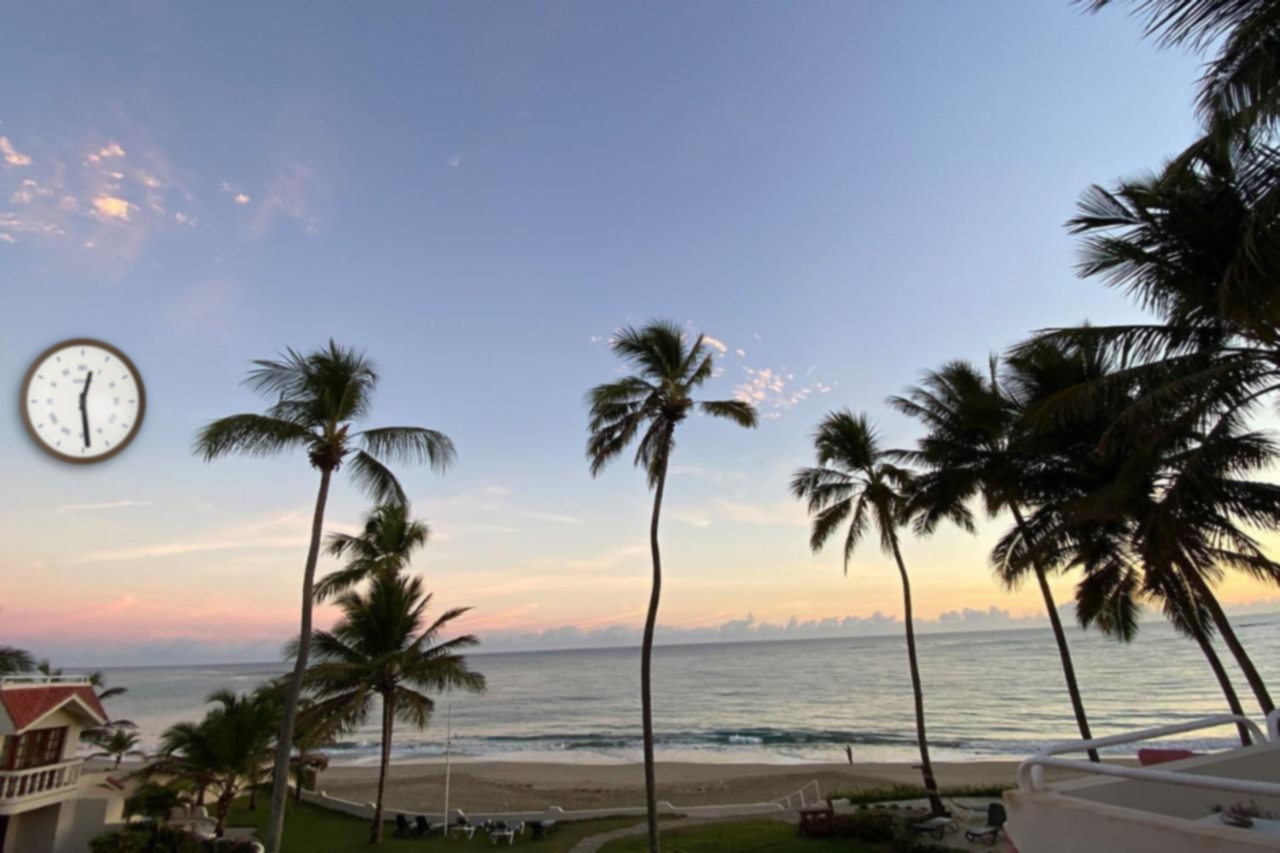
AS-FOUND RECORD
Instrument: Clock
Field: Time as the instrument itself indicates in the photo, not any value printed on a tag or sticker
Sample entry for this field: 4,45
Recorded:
12,29
